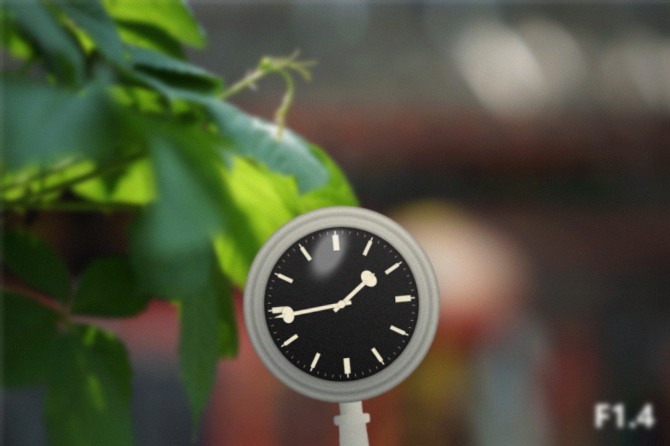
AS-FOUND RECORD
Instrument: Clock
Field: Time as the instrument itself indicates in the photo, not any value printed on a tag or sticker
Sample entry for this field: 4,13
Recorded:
1,44
